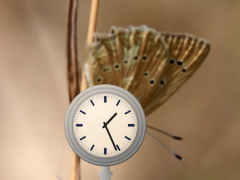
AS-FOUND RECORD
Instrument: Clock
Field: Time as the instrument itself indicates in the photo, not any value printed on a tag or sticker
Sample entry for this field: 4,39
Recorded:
1,26
